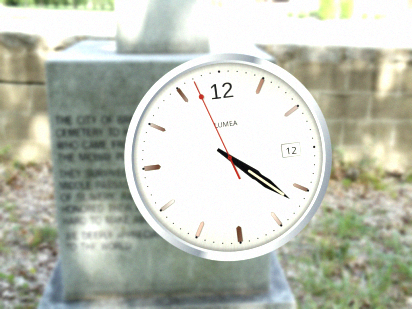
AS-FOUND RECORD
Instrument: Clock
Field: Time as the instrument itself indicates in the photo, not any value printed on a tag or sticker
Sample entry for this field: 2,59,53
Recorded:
4,21,57
